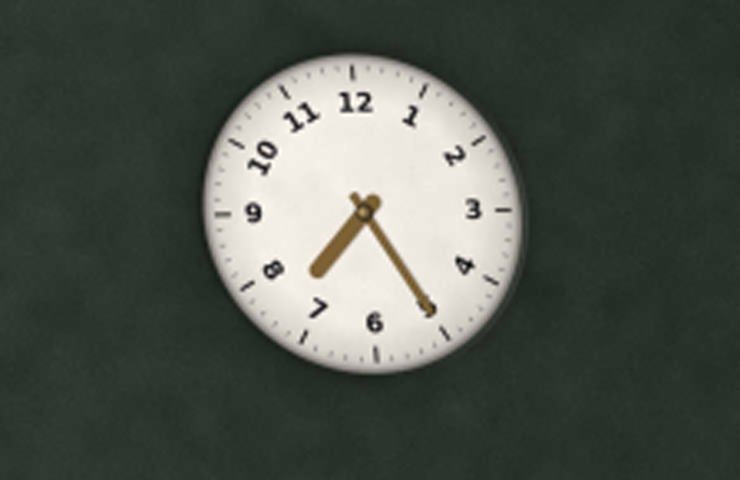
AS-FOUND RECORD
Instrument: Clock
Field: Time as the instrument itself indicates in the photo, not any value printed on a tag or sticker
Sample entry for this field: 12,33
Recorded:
7,25
